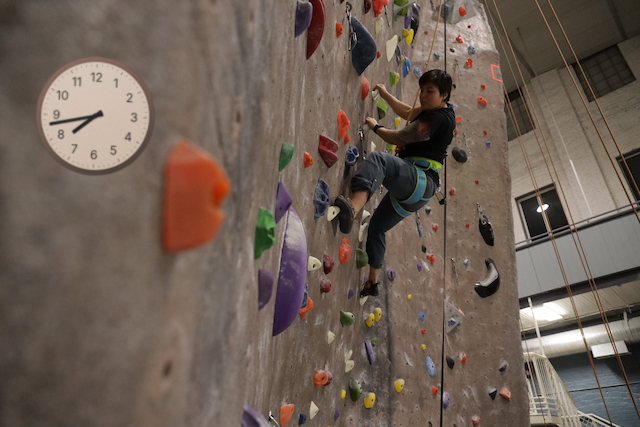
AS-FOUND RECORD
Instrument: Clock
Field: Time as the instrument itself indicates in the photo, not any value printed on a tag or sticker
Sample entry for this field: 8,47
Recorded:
7,43
